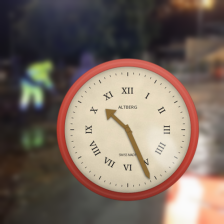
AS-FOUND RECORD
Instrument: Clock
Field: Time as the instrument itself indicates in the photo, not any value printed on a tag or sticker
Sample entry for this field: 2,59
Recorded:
10,26
